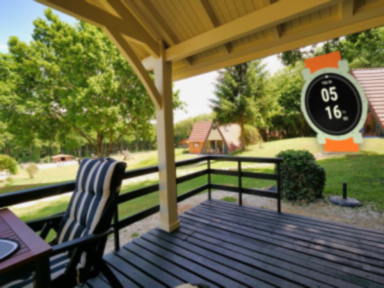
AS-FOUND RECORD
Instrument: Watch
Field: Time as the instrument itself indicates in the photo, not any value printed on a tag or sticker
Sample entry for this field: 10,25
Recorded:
5,16
